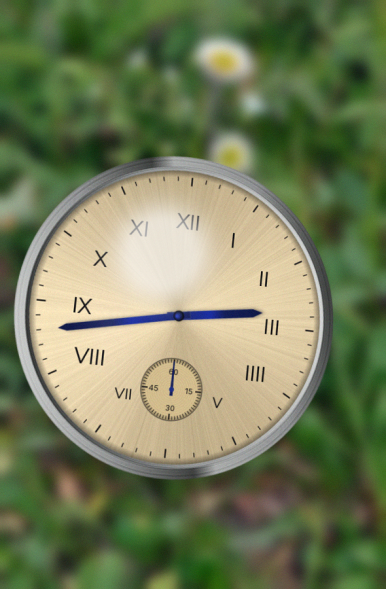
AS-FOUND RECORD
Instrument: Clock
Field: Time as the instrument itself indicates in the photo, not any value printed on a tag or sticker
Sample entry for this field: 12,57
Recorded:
2,43
